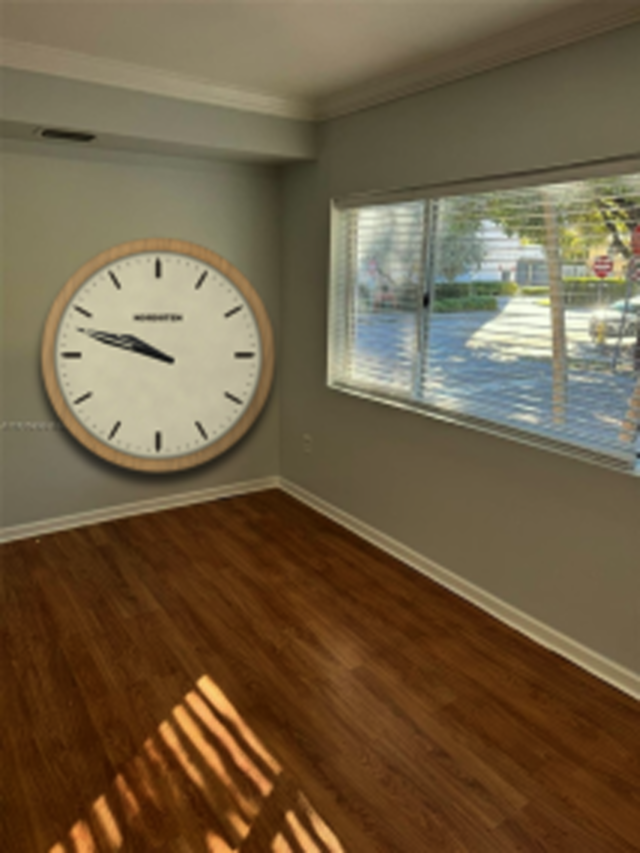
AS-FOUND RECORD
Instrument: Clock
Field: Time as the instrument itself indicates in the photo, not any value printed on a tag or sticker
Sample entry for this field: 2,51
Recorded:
9,48
